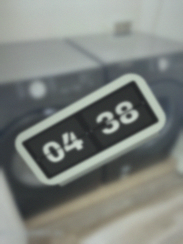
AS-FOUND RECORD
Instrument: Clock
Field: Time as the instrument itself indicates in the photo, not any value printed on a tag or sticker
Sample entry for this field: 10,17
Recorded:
4,38
